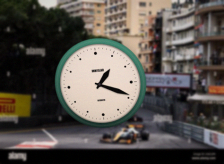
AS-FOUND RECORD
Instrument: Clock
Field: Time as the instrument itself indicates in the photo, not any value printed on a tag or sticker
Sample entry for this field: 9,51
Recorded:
1,19
